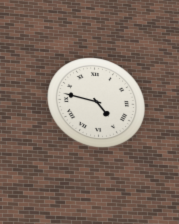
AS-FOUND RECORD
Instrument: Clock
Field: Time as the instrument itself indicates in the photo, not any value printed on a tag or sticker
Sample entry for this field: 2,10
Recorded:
4,47
